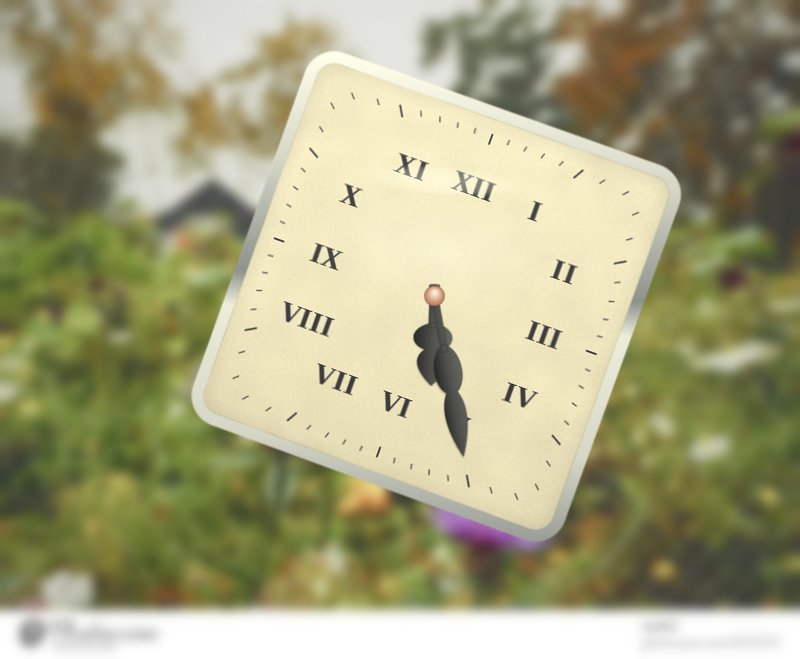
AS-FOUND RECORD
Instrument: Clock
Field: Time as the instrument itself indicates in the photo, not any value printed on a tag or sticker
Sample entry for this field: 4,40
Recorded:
5,25
